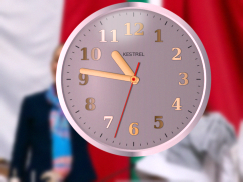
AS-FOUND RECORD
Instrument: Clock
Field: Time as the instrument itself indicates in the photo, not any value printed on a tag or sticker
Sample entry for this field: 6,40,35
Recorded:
10,46,33
